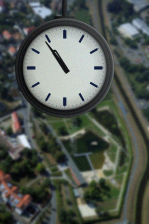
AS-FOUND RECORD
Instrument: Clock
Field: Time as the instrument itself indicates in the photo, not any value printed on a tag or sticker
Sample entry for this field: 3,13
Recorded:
10,54
